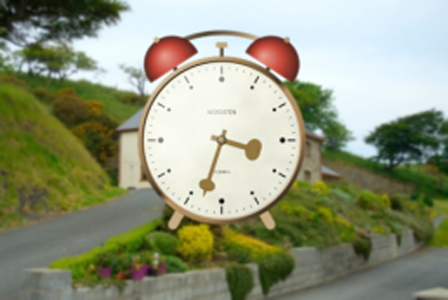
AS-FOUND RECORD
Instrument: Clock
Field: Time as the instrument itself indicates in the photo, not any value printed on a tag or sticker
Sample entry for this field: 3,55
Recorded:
3,33
